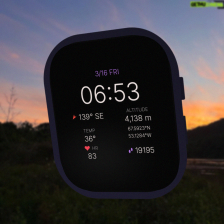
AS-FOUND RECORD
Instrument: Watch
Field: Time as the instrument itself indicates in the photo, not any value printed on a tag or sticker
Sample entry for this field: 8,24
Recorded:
6,53
